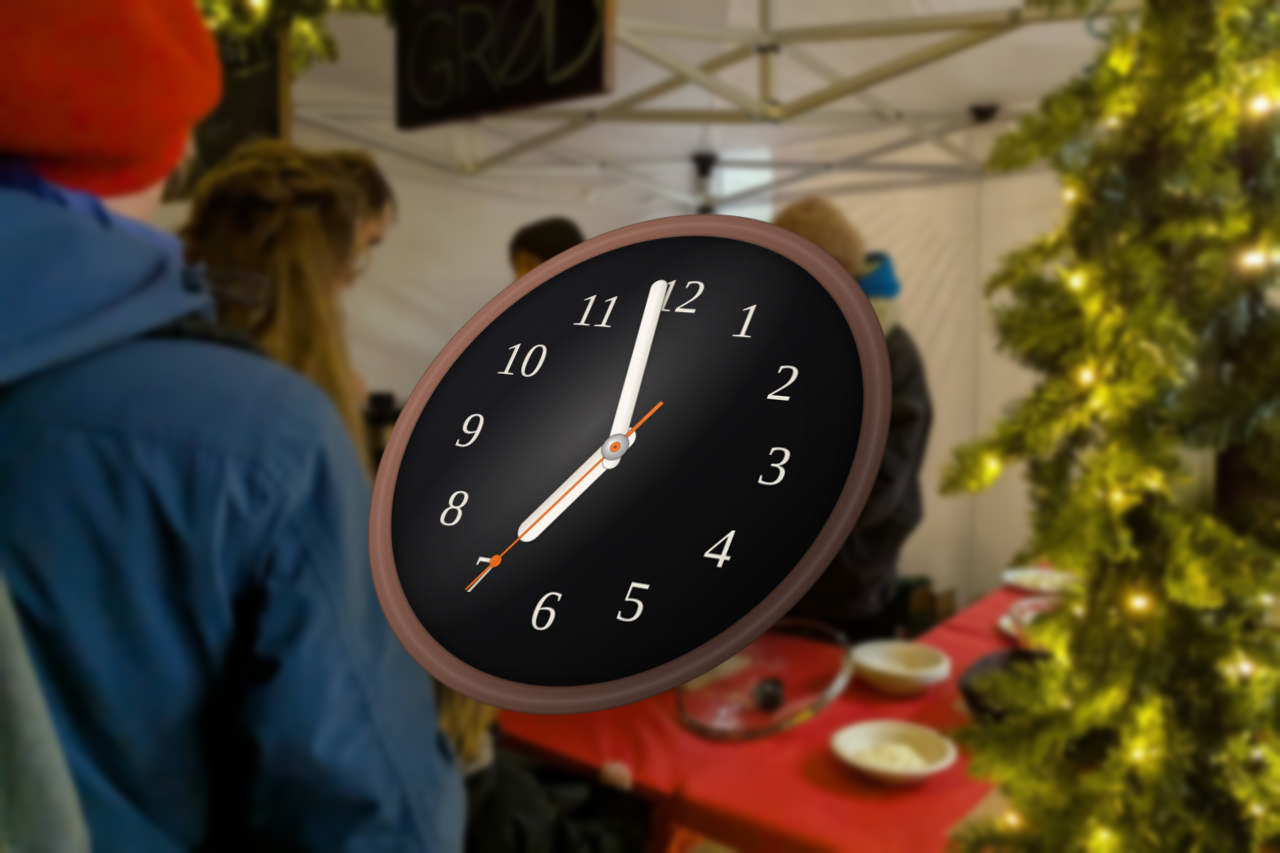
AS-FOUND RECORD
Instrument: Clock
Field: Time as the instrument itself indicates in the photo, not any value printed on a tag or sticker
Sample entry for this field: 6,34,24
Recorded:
6,58,35
